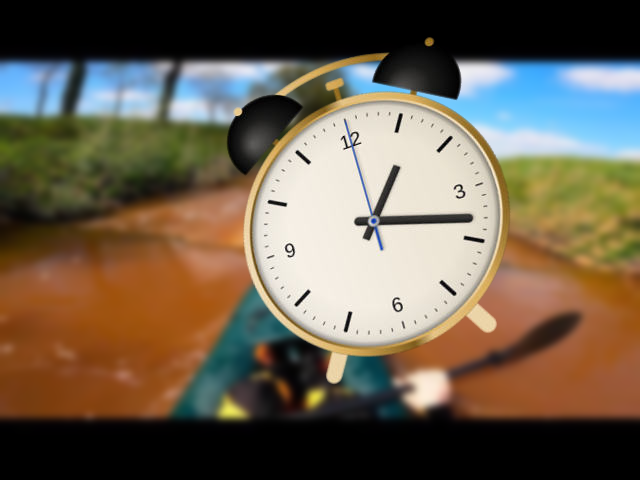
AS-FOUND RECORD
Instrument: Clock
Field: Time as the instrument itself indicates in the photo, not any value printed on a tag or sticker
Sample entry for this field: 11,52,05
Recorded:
1,18,00
